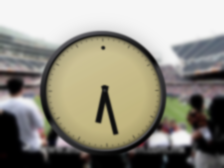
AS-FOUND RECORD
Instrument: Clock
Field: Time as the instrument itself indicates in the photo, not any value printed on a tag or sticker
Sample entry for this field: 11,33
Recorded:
6,28
